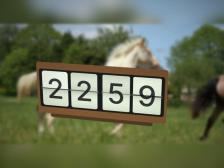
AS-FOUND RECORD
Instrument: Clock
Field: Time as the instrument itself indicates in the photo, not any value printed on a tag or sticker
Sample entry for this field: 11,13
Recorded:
22,59
